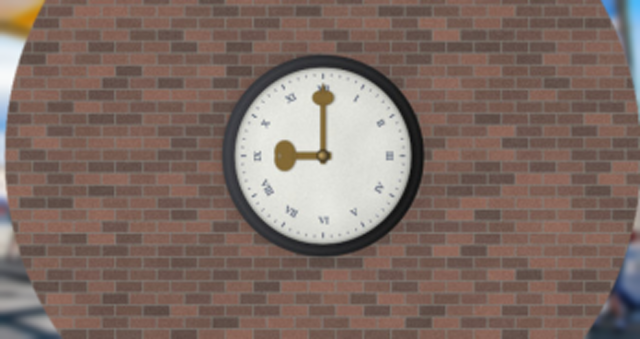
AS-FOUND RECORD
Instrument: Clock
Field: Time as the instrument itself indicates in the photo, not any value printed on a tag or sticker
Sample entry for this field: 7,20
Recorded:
9,00
